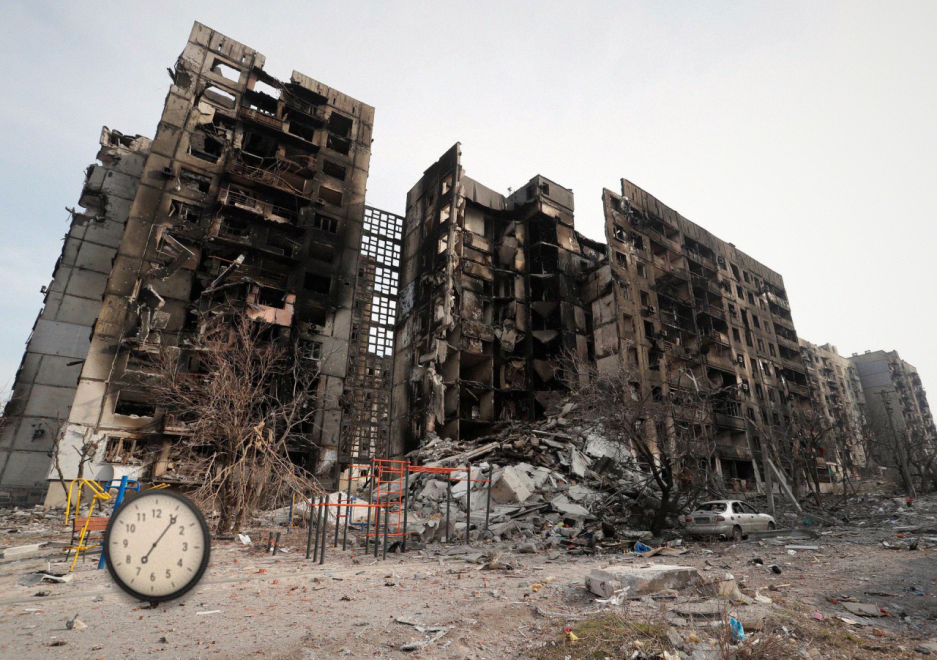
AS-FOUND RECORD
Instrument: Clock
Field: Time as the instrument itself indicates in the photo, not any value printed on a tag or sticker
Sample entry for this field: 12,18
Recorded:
7,06
